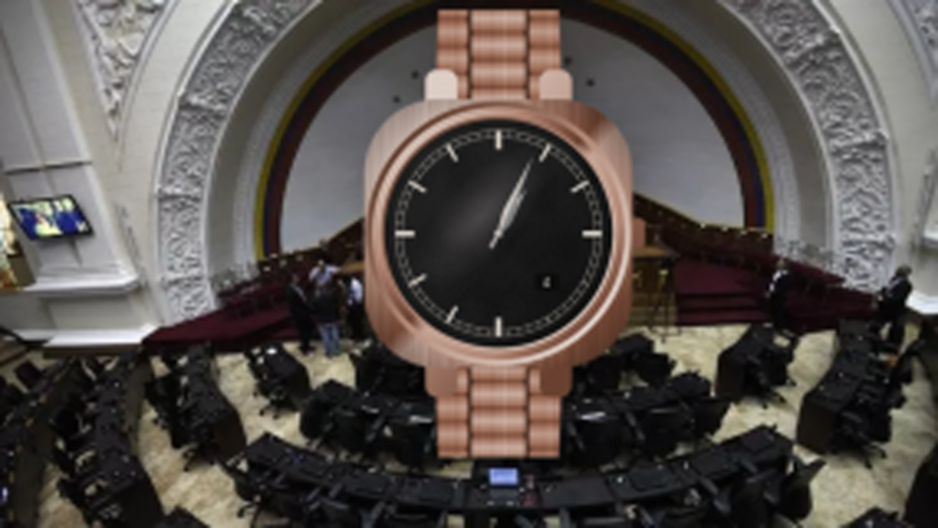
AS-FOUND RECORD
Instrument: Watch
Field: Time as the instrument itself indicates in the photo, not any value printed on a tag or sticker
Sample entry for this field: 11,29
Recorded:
1,04
